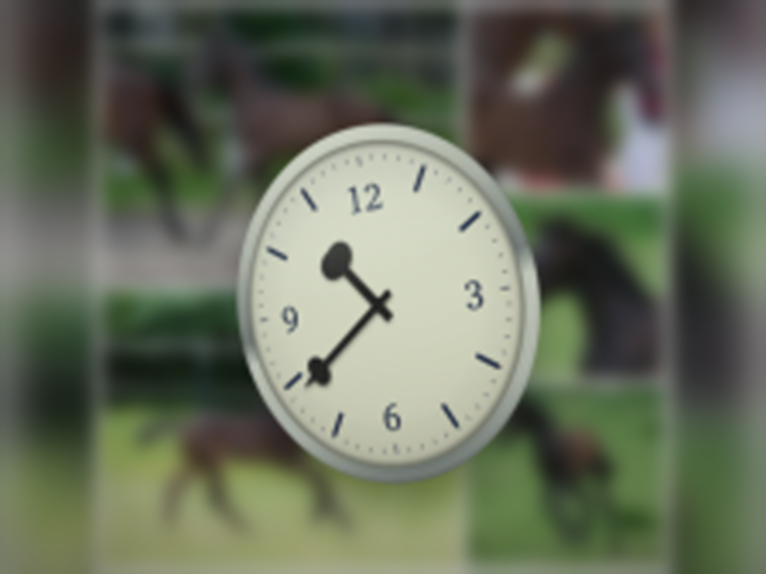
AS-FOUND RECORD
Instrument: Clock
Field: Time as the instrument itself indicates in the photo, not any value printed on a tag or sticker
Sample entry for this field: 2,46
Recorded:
10,39
